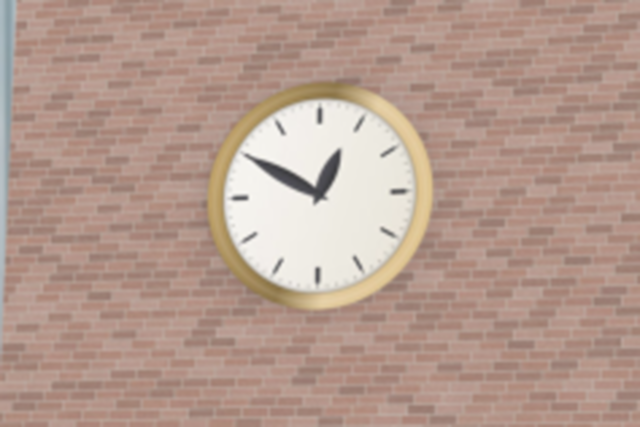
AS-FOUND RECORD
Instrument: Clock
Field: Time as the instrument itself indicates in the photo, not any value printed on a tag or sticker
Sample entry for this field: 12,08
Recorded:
12,50
